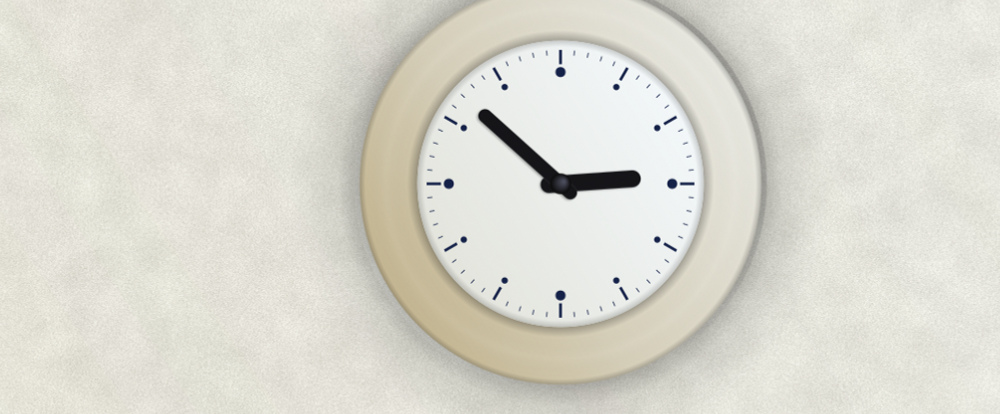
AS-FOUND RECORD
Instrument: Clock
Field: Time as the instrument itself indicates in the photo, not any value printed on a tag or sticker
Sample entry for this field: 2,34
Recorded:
2,52
